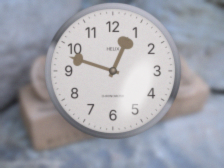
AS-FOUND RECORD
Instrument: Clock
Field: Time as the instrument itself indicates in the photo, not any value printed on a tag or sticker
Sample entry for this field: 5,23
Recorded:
12,48
